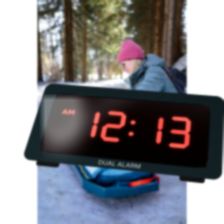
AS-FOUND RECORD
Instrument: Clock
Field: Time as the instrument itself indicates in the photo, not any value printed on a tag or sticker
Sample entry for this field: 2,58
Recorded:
12,13
